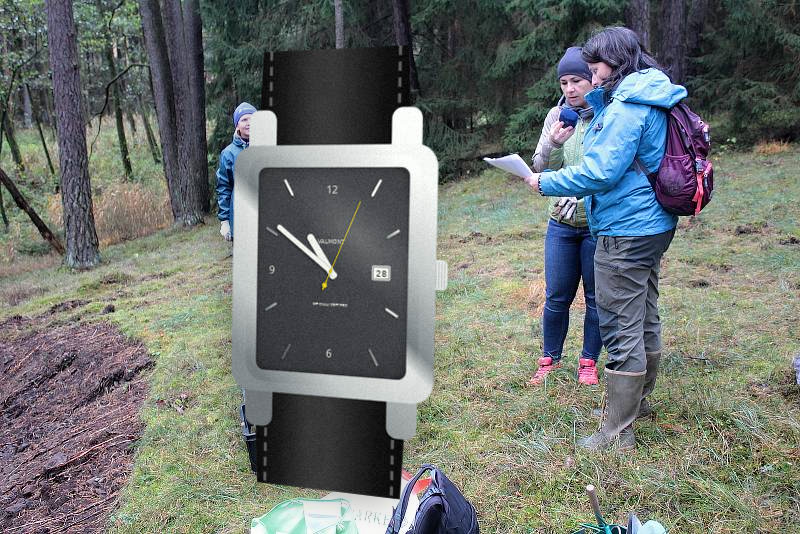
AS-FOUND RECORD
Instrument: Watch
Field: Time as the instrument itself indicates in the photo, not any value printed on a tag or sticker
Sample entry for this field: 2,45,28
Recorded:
10,51,04
